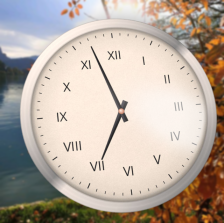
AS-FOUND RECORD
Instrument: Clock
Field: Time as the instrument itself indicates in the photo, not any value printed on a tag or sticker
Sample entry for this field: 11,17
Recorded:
6,57
